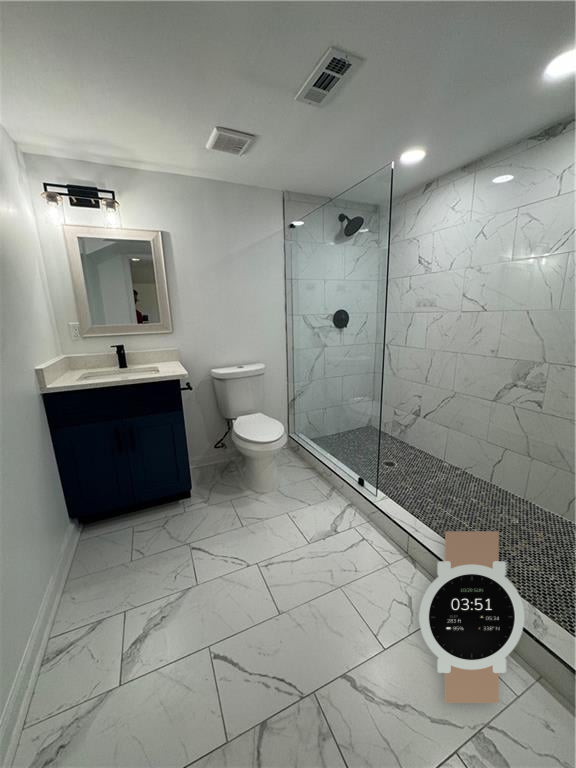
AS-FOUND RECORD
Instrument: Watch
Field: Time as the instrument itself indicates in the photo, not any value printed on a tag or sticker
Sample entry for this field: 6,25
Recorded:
3,51
